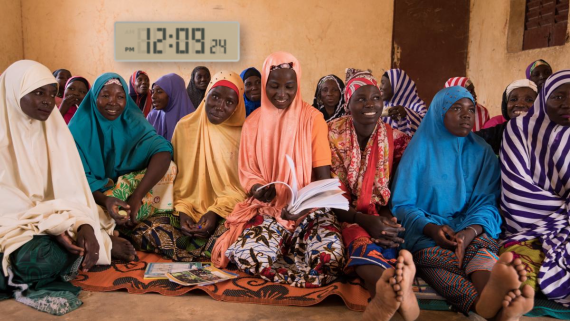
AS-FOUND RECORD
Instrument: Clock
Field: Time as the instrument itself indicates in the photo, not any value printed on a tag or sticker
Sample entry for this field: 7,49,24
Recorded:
12,09,24
